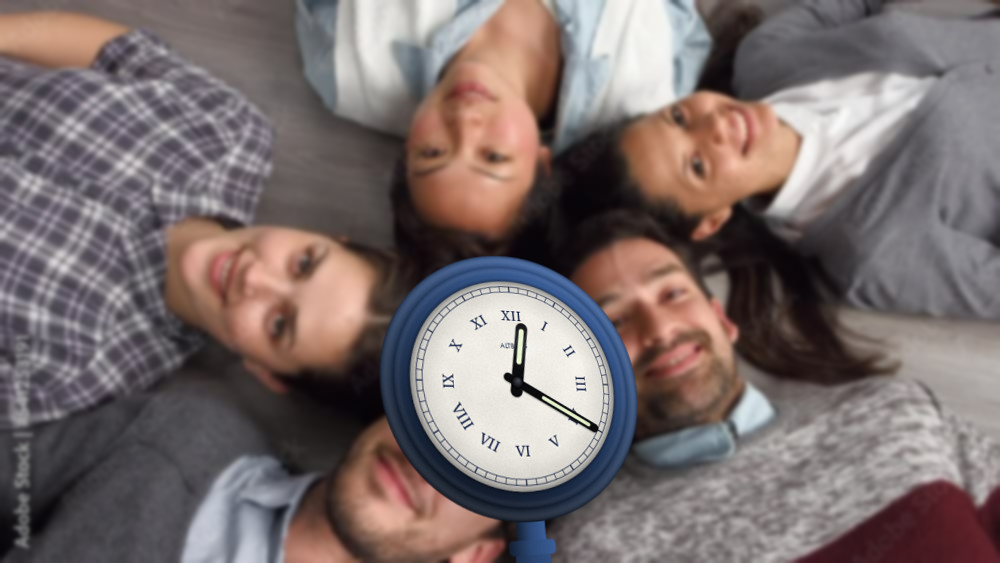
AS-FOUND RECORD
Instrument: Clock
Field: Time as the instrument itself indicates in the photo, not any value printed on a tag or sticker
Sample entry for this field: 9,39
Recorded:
12,20
